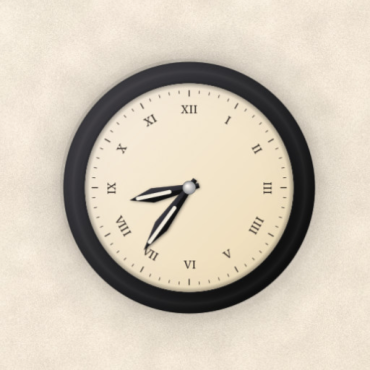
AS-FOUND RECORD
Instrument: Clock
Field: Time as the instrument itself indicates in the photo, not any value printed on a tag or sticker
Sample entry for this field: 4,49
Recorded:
8,36
